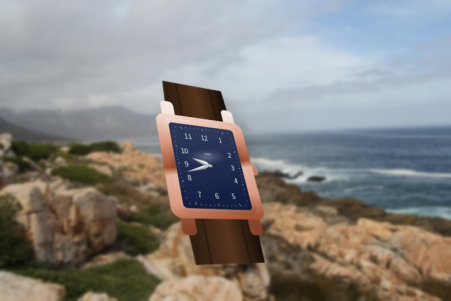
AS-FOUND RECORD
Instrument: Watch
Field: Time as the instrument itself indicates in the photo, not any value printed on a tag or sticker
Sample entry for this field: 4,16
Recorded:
9,42
